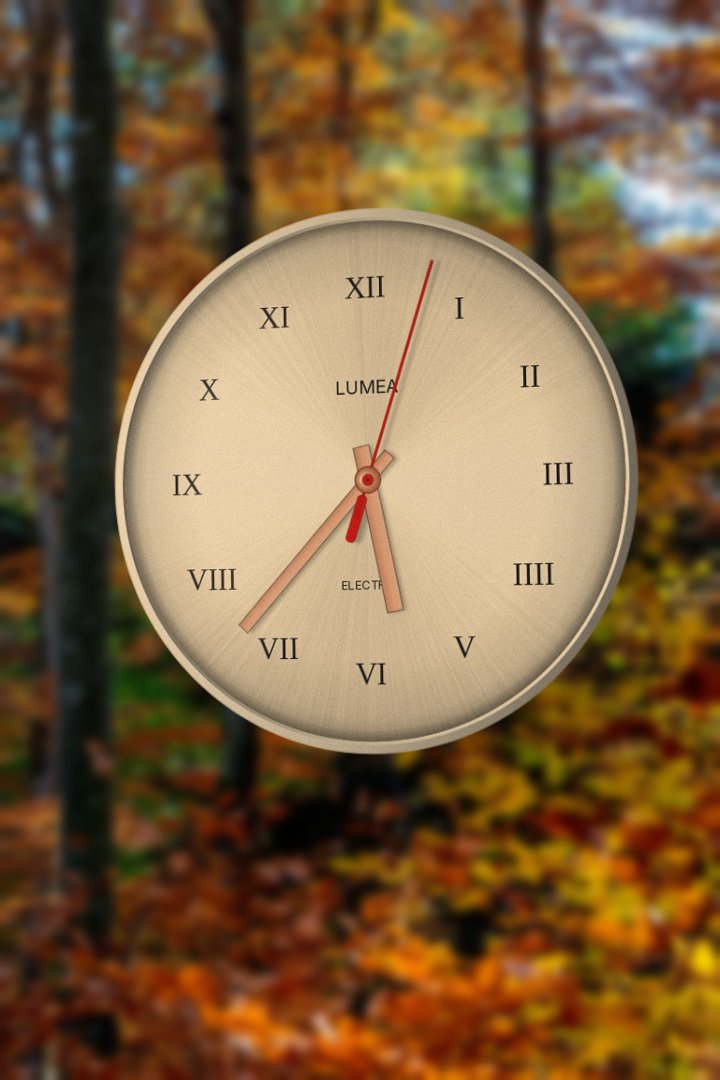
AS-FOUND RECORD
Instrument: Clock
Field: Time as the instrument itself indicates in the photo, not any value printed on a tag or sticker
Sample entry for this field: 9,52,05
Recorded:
5,37,03
